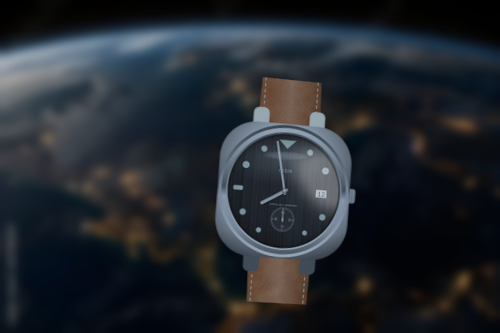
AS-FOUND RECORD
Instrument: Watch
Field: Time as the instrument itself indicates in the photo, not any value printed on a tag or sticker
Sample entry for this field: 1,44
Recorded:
7,58
